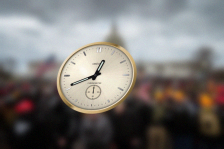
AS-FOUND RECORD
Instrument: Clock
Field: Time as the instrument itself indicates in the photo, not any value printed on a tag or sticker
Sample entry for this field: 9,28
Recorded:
12,41
